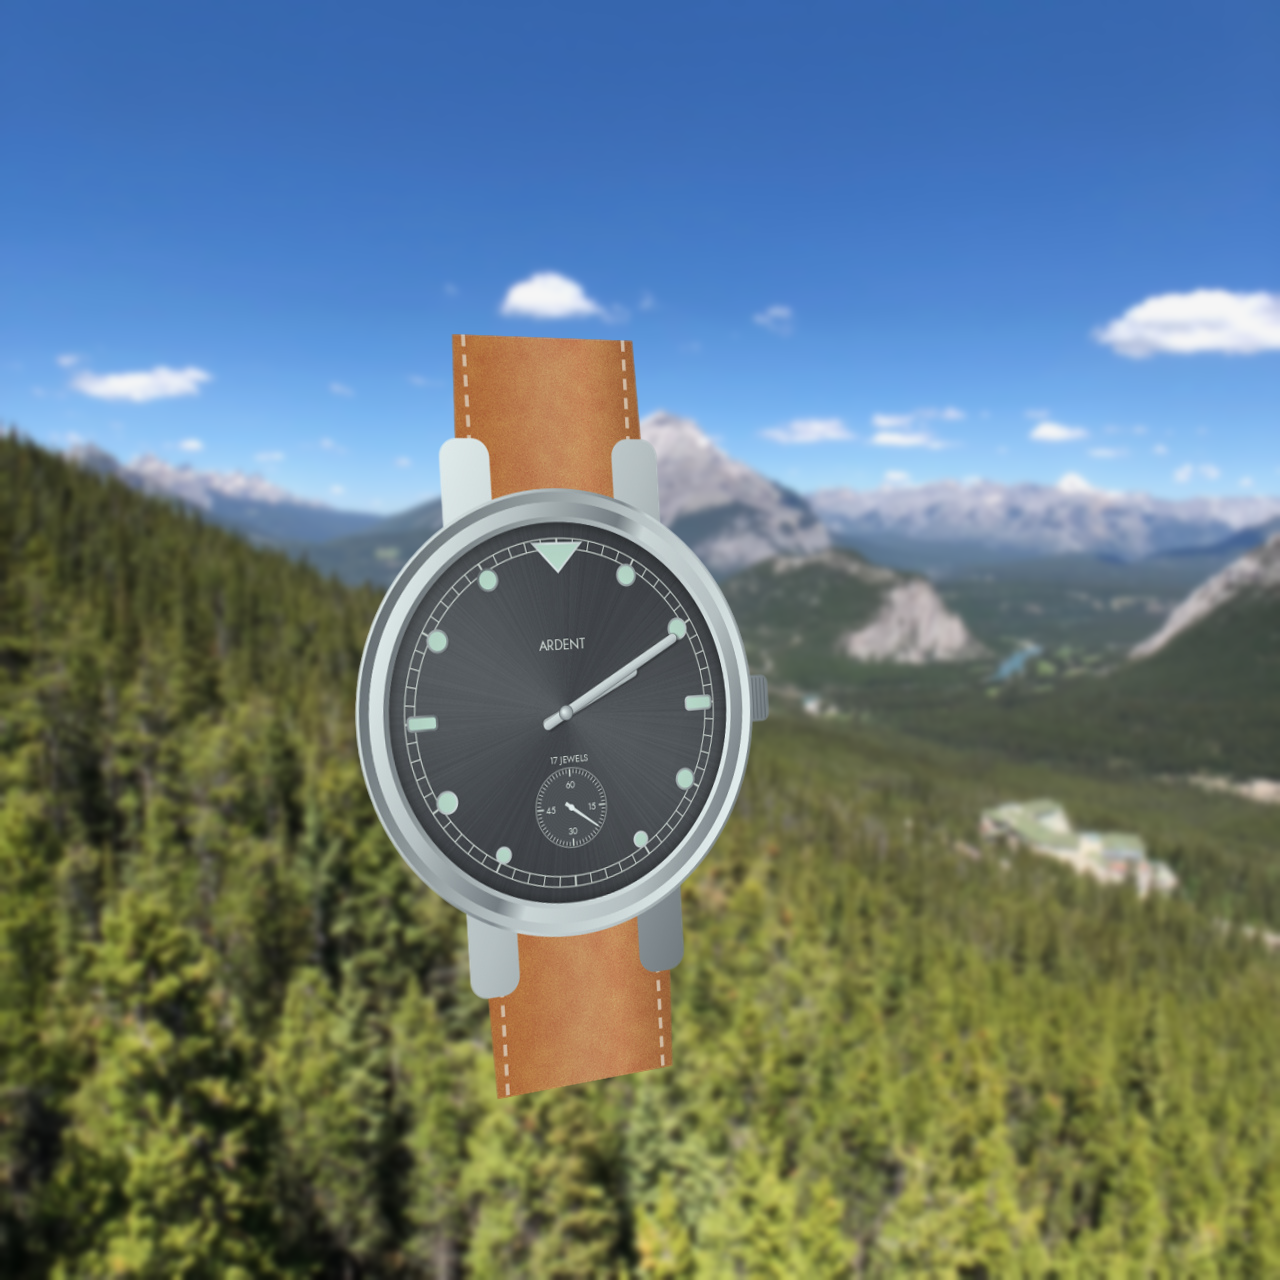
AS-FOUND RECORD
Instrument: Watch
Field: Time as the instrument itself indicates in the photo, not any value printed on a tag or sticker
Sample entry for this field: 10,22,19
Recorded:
2,10,21
